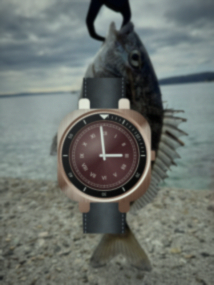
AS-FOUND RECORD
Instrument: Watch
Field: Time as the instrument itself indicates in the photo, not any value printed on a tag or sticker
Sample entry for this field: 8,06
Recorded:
2,59
